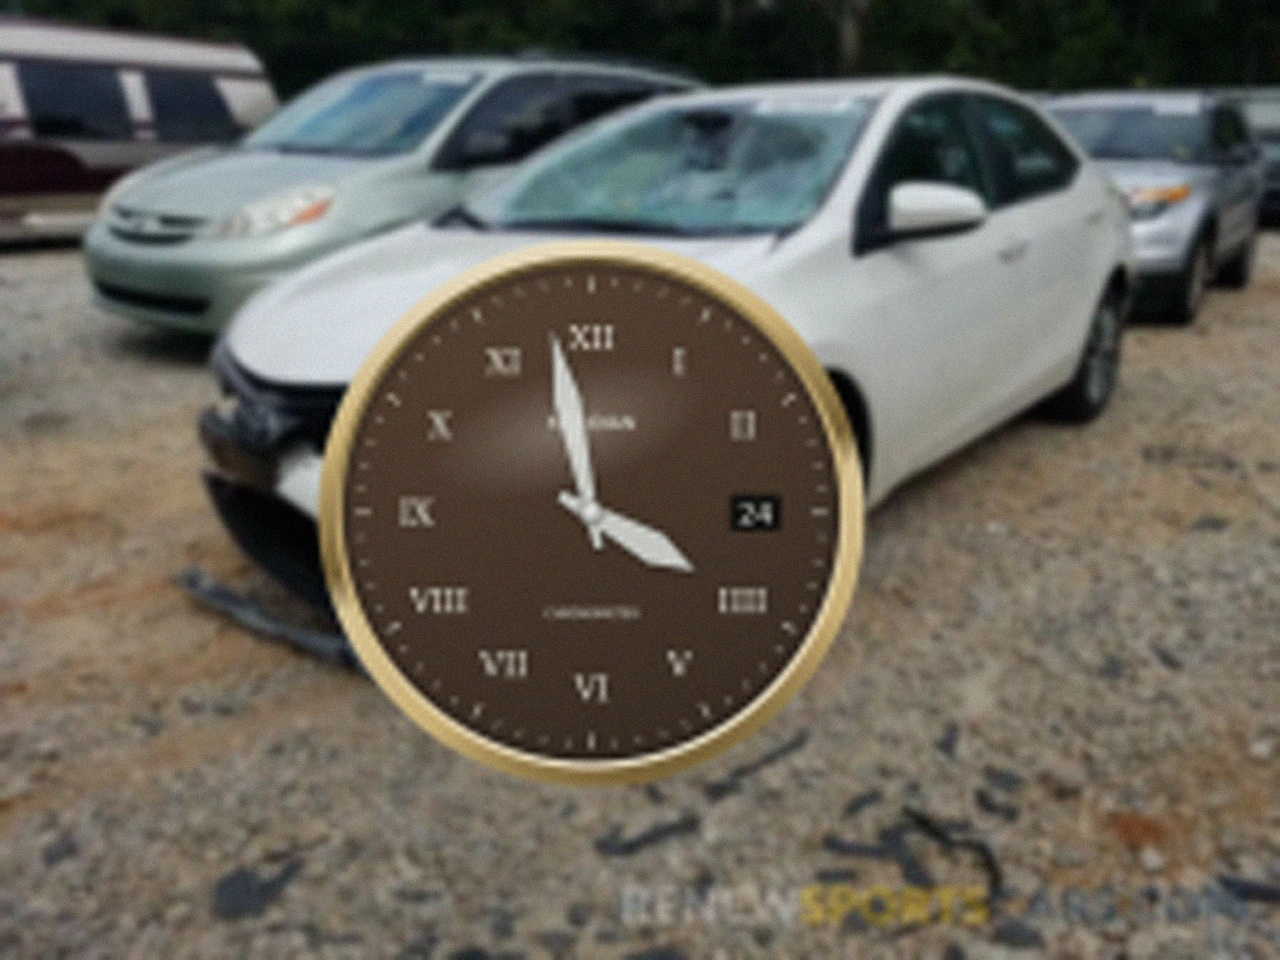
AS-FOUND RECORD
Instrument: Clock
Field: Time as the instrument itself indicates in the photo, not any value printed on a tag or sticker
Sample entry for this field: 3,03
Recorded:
3,58
